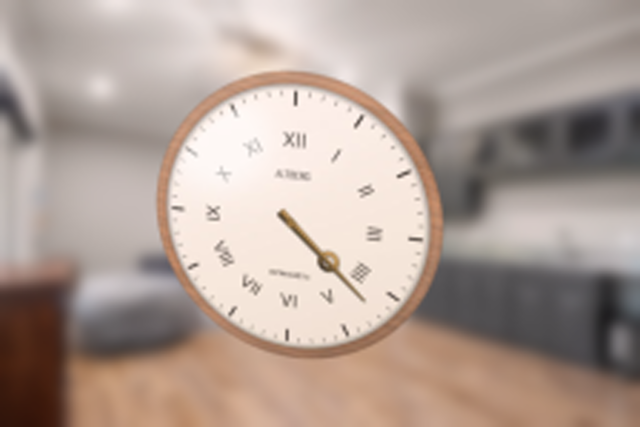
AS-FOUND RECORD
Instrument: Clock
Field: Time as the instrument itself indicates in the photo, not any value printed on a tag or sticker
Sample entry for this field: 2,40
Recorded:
4,22
